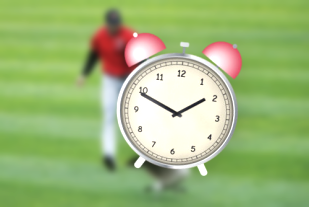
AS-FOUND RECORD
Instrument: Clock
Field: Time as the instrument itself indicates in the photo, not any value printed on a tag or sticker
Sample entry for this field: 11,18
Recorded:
1,49
